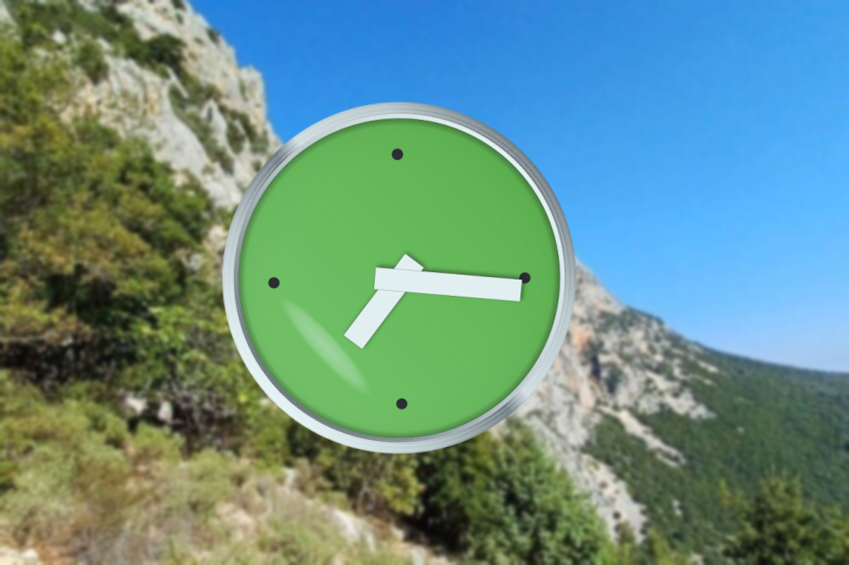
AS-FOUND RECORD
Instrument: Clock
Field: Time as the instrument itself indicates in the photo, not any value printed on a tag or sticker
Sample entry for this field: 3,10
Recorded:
7,16
